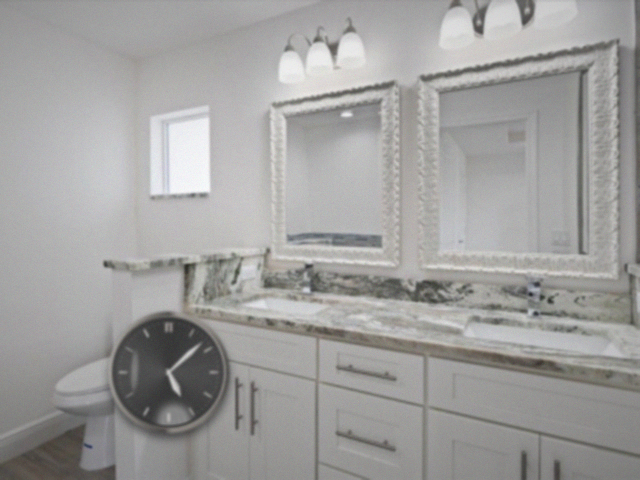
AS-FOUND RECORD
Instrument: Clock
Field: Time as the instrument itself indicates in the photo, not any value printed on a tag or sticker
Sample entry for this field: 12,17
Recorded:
5,08
